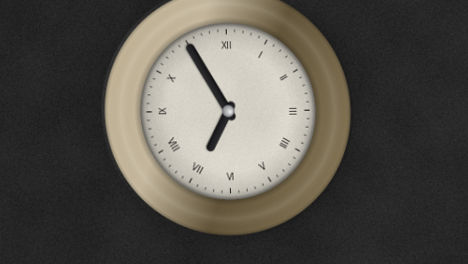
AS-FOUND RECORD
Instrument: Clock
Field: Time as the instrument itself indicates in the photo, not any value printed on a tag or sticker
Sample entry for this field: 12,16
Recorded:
6,55
